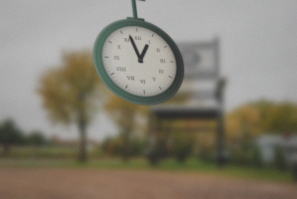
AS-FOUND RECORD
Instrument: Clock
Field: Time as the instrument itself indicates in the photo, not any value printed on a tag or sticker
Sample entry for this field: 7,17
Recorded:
12,57
